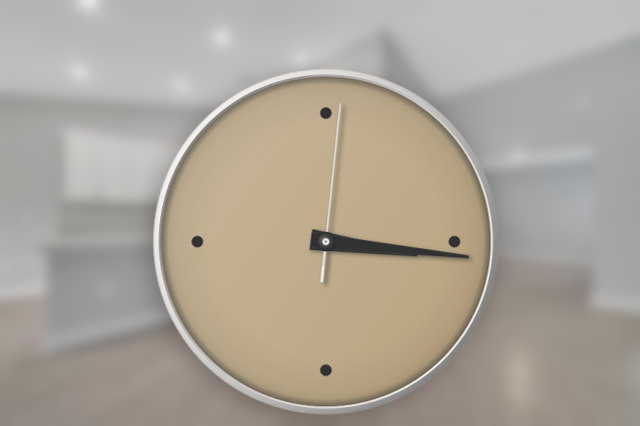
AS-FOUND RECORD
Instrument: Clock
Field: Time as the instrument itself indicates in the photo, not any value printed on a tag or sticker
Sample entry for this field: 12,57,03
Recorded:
3,16,01
